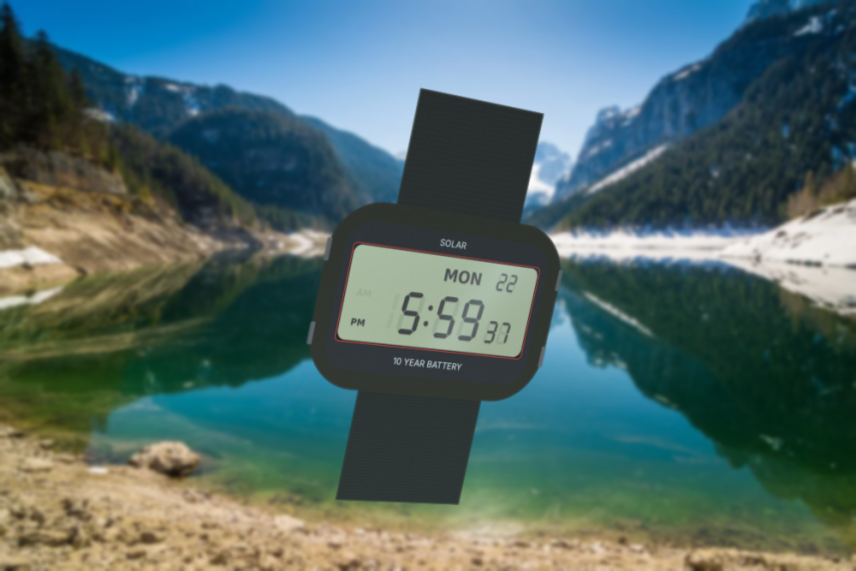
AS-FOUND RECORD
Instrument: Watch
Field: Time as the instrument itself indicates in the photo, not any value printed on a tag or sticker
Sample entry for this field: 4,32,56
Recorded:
5,59,37
